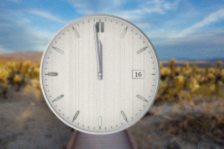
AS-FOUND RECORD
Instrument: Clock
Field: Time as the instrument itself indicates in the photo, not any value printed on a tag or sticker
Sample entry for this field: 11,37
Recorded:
11,59
